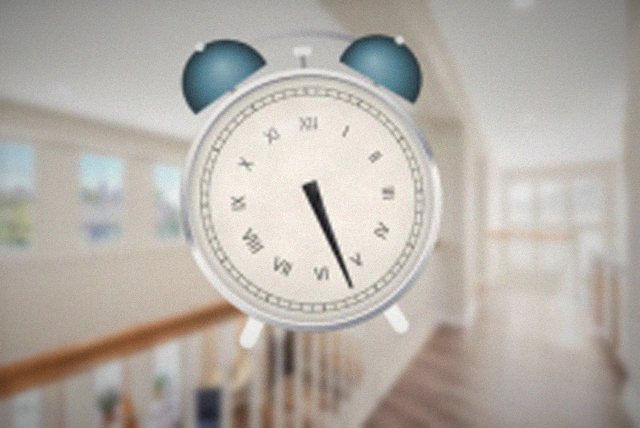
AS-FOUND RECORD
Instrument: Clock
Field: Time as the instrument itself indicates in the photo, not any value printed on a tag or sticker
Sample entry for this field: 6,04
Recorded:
5,27
